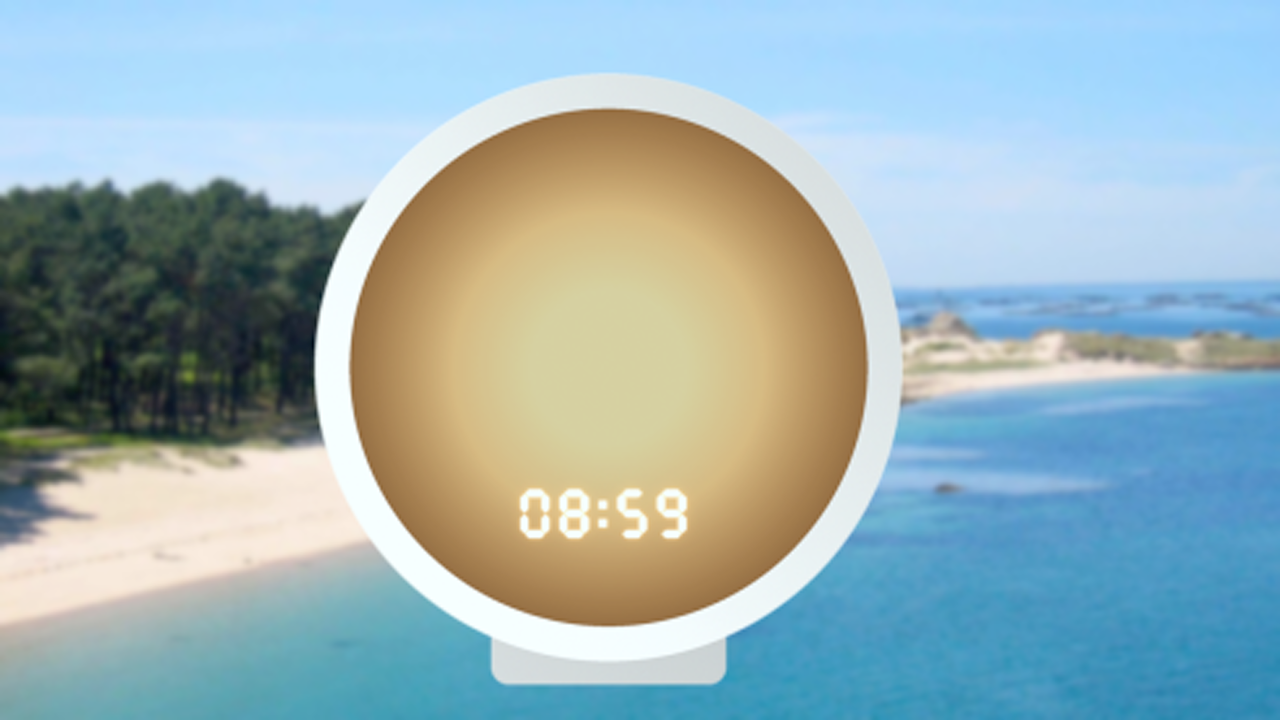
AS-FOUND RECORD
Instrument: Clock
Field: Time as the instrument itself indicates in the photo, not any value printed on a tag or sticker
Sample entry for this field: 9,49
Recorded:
8,59
